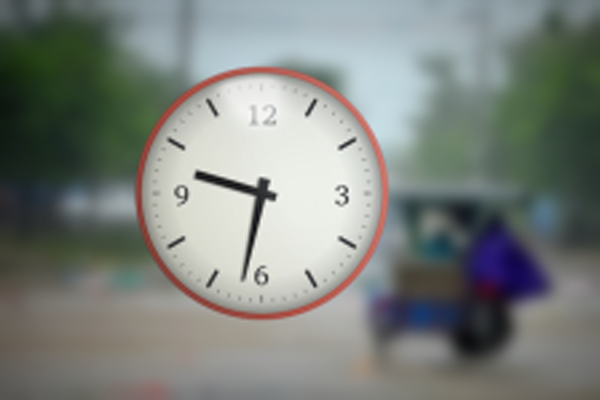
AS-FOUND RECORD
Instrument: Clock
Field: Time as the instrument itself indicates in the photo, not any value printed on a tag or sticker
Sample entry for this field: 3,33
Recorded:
9,32
